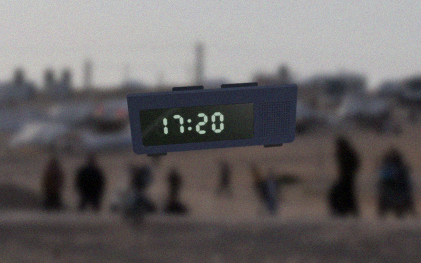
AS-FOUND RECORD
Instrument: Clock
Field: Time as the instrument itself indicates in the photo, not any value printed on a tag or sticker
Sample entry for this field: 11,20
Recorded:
17,20
